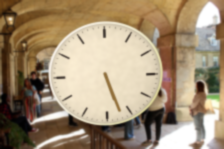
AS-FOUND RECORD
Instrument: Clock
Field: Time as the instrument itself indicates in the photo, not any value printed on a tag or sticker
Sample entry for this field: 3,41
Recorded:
5,27
